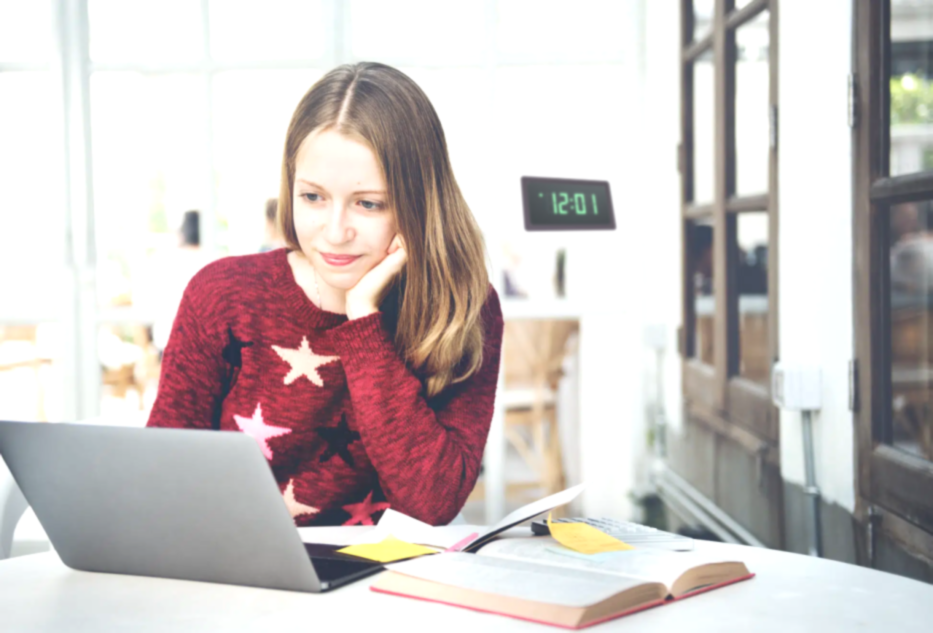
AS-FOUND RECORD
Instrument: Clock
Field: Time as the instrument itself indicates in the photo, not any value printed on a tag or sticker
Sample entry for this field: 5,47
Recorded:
12,01
